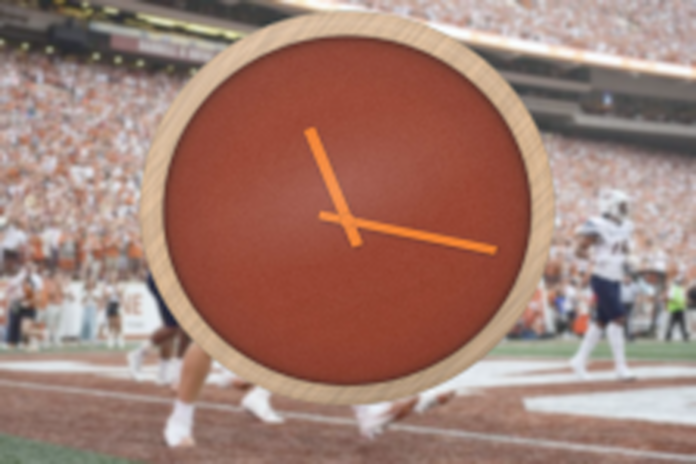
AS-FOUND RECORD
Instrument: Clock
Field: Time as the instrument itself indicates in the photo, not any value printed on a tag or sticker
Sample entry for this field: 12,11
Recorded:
11,17
